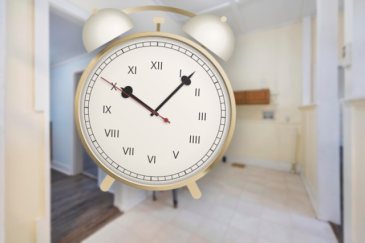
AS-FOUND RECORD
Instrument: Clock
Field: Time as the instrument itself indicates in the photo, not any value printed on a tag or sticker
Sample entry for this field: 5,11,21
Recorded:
10,06,50
